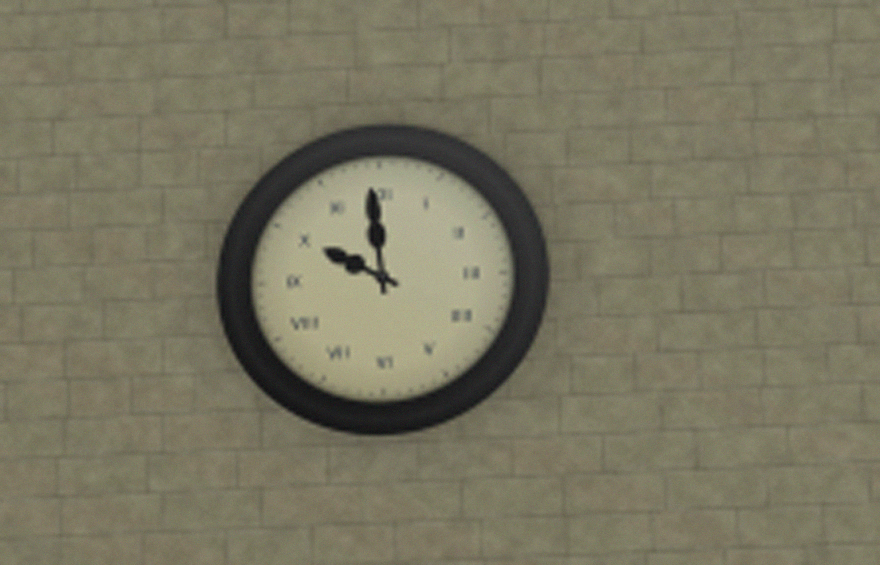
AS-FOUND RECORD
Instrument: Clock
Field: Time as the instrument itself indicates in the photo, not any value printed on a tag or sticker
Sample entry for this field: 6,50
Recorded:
9,59
